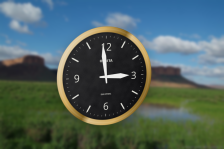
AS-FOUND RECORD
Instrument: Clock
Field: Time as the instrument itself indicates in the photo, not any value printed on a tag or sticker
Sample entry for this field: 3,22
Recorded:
2,59
